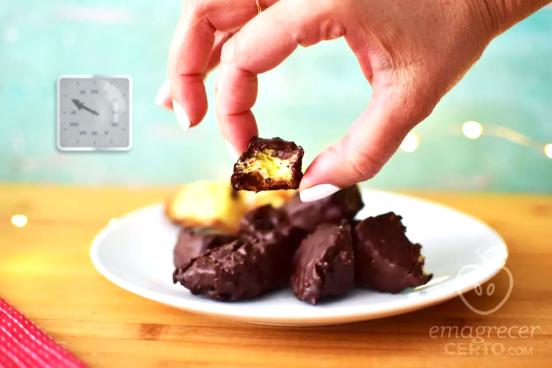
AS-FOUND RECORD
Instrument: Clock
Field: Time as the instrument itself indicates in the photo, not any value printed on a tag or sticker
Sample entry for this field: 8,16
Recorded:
9,50
